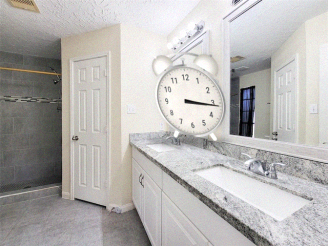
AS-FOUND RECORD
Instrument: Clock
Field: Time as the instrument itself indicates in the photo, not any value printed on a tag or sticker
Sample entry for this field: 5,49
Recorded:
3,16
